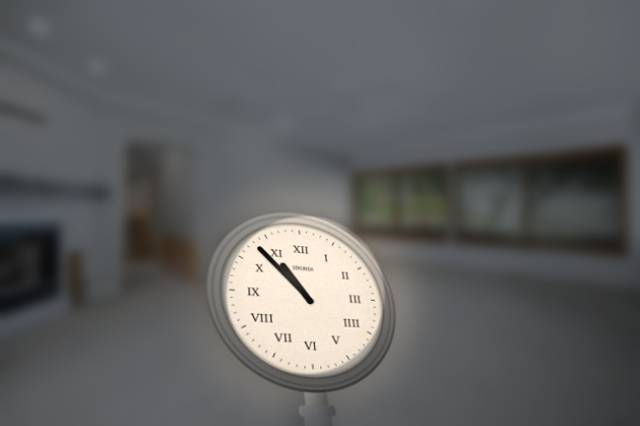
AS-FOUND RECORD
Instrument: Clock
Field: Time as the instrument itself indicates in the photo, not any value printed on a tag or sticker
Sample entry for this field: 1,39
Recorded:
10,53
